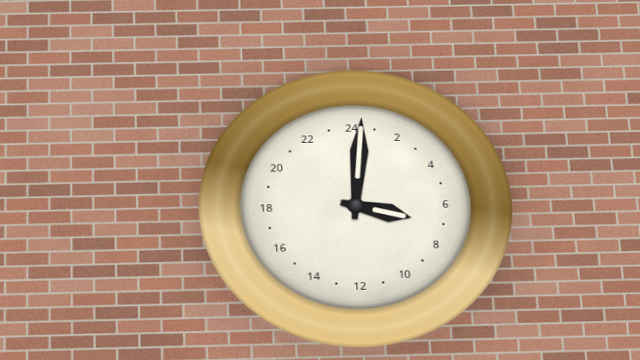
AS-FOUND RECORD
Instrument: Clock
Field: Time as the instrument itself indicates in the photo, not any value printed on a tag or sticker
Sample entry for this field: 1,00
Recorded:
7,01
